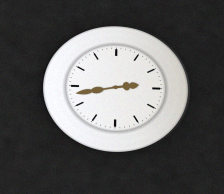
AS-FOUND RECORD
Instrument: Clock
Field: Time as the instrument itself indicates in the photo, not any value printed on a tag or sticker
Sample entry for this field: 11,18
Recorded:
2,43
